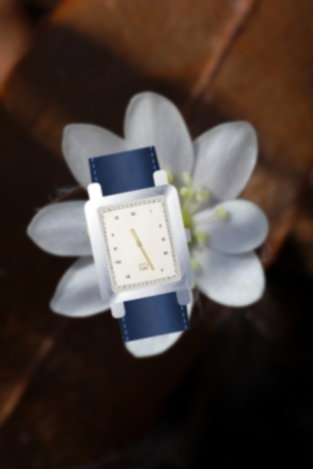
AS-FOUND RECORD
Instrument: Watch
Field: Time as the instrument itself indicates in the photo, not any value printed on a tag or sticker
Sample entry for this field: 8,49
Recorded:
11,27
